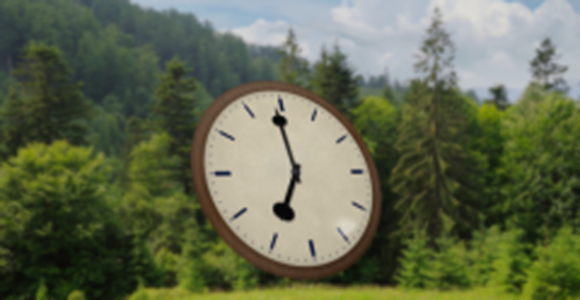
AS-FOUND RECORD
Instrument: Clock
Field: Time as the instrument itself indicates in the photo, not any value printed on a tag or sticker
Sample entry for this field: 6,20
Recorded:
6,59
